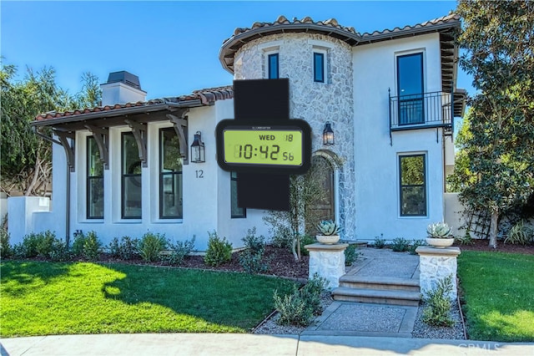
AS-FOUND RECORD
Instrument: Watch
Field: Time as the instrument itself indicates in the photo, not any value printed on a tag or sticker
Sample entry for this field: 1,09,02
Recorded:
10,42,56
